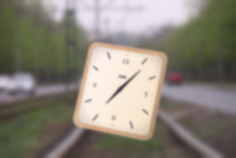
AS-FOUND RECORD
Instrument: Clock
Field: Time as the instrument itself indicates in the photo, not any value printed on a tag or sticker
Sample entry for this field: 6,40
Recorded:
7,06
